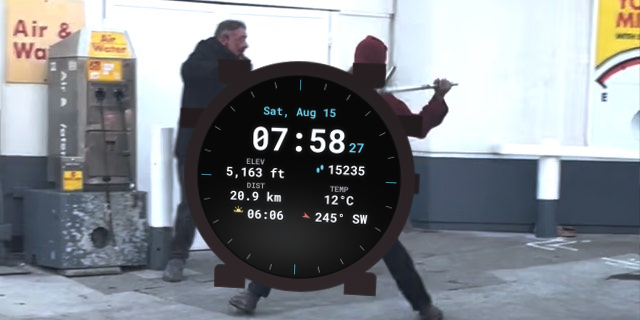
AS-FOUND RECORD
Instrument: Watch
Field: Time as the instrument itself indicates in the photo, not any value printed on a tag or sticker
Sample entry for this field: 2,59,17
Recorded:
7,58,27
